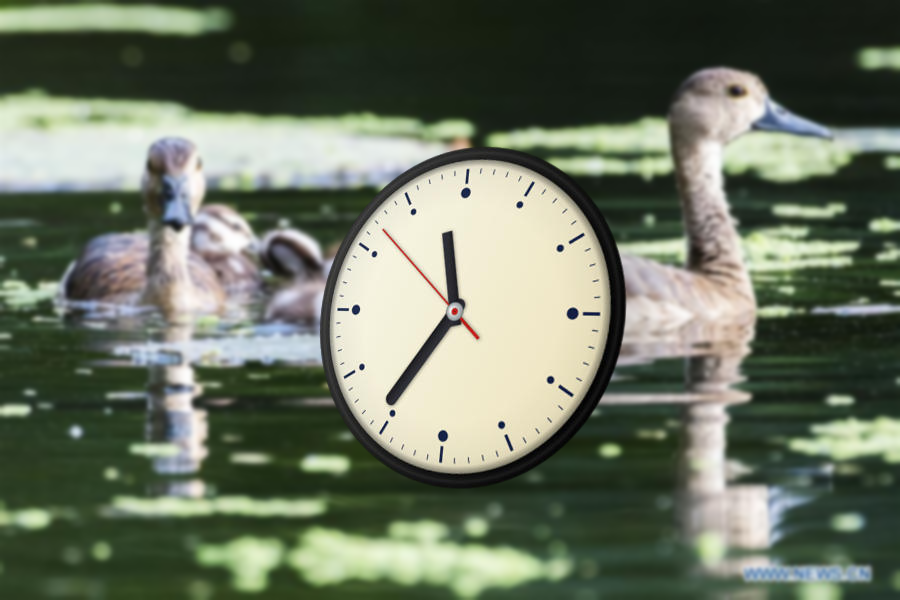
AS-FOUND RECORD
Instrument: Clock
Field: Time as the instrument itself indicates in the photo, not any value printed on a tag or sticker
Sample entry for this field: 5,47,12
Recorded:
11,35,52
